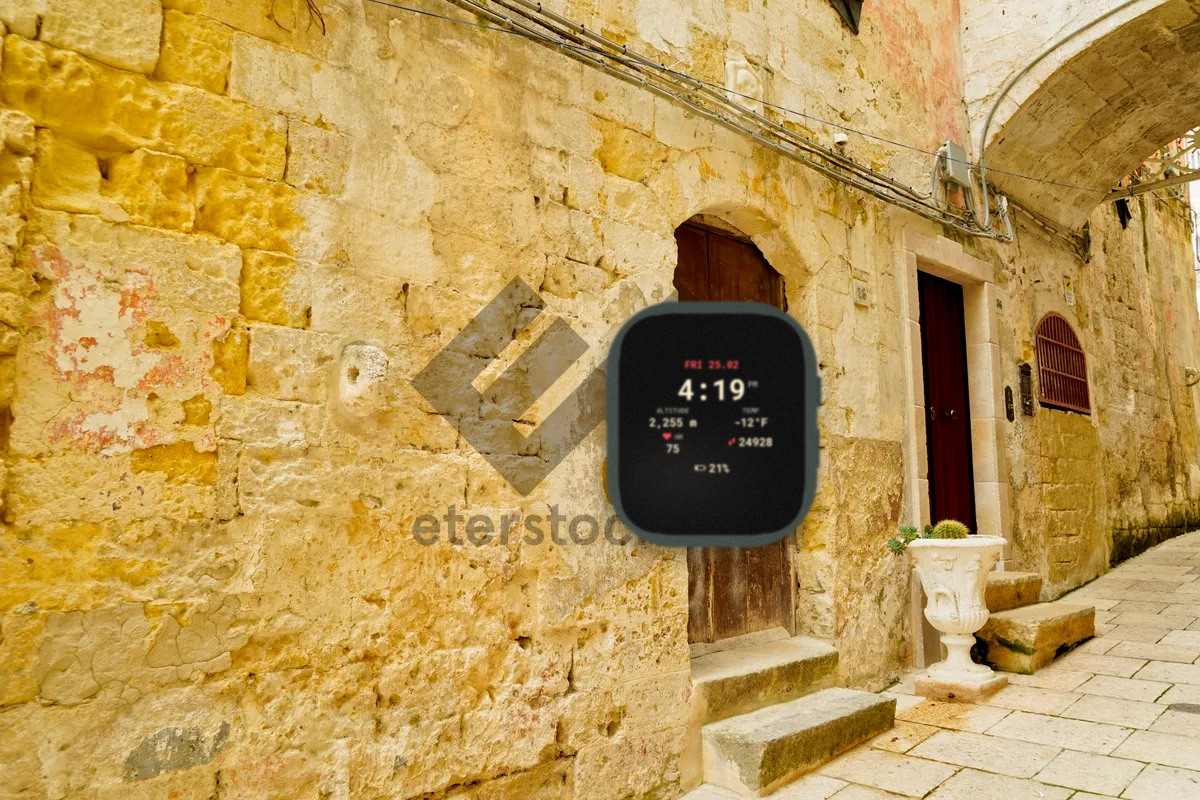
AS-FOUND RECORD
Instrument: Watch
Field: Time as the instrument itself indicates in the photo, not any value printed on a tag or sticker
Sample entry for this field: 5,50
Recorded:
4,19
